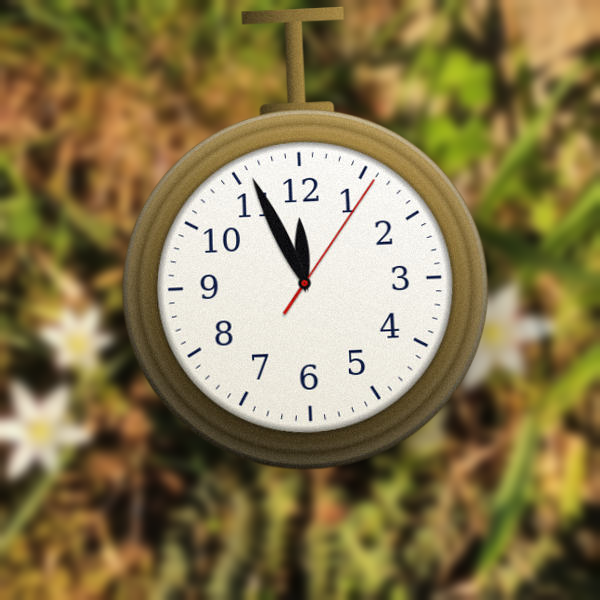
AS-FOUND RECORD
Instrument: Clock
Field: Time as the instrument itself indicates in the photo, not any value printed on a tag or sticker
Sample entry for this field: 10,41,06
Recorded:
11,56,06
